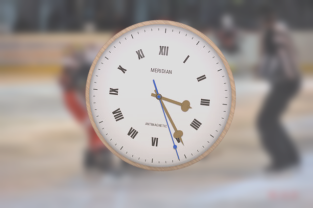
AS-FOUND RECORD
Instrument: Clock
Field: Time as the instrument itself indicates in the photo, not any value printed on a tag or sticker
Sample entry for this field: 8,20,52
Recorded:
3,24,26
